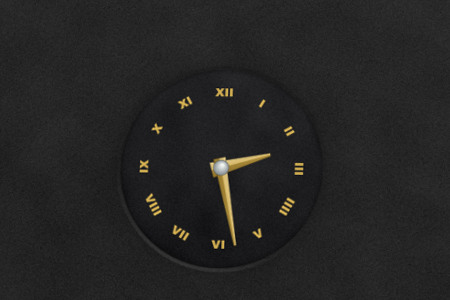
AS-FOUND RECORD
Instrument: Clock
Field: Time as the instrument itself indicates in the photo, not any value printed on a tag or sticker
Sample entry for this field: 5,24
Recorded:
2,28
